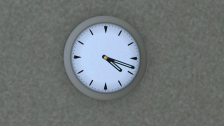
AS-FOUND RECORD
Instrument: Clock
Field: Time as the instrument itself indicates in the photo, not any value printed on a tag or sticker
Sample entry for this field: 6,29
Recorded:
4,18
